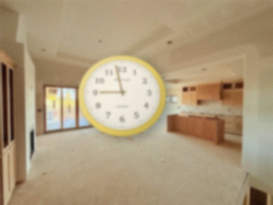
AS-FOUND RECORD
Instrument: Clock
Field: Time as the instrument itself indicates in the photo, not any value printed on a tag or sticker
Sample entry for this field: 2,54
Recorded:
8,58
